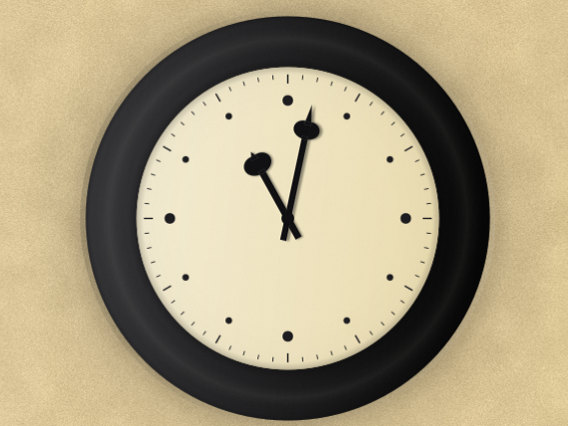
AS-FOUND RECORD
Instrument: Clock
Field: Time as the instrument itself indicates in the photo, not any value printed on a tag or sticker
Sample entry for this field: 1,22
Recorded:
11,02
